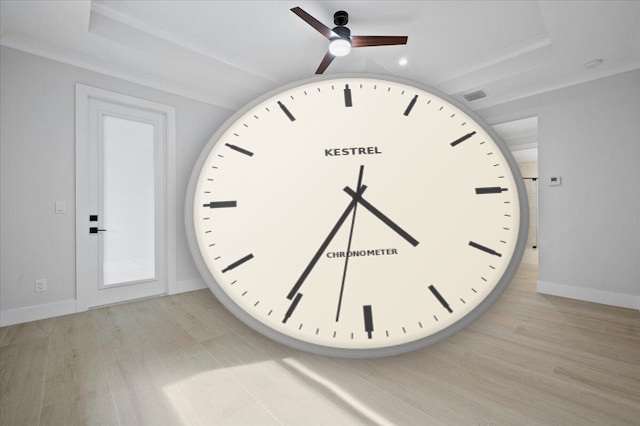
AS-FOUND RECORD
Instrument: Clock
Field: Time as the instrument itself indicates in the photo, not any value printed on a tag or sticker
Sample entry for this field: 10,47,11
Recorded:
4,35,32
